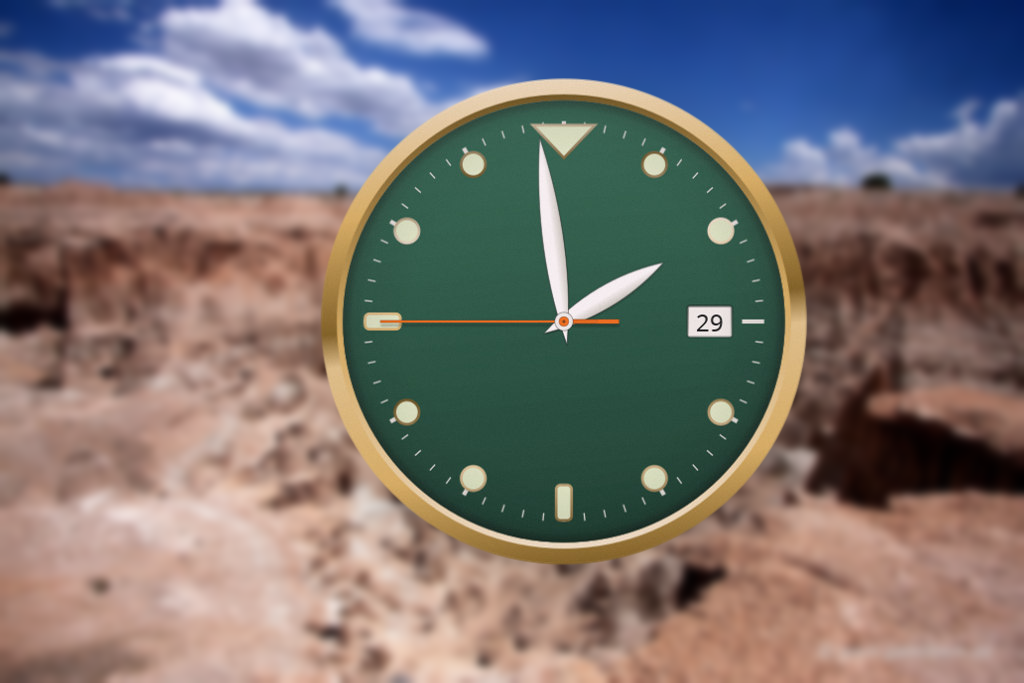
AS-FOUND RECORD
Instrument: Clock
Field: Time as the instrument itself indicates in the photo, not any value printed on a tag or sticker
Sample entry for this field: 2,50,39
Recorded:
1,58,45
